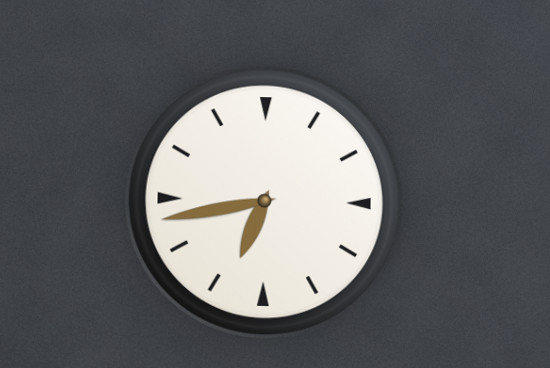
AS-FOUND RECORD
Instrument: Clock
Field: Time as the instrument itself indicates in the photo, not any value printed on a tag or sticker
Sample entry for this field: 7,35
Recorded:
6,43
